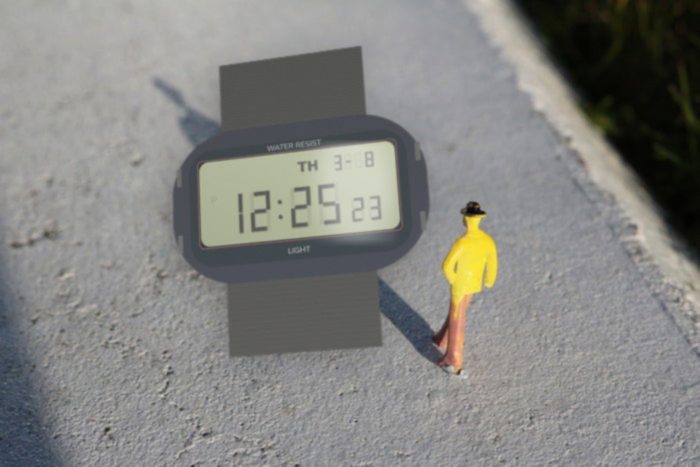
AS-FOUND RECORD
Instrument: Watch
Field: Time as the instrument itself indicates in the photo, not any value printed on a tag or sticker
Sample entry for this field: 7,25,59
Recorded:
12,25,23
